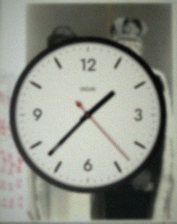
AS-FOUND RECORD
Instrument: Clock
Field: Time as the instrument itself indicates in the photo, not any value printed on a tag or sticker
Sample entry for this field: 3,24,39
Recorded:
1,37,23
